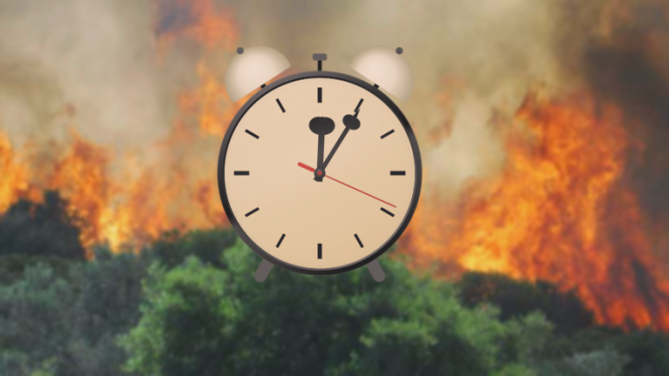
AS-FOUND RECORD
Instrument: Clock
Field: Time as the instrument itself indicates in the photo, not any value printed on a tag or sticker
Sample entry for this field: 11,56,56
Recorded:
12,05,19
